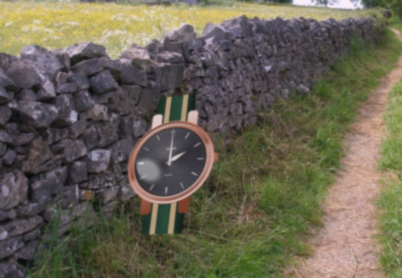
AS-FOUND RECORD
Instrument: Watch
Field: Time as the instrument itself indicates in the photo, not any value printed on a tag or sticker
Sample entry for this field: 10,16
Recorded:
2,00
